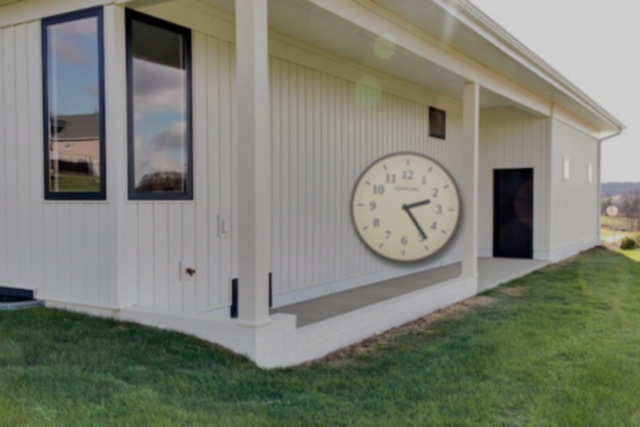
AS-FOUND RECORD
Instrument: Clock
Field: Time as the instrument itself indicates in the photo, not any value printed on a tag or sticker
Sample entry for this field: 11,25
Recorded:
2,24
